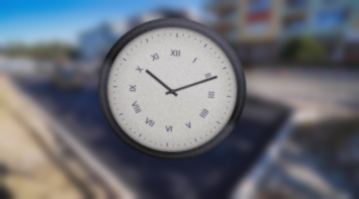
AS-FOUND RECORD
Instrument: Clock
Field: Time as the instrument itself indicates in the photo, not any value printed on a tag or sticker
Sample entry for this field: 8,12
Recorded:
10,11
